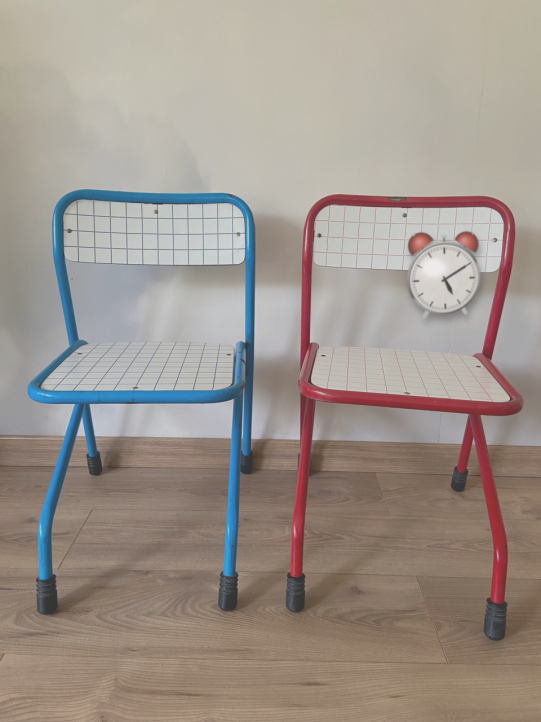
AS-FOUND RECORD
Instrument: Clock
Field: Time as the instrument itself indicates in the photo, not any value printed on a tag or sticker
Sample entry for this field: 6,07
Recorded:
5,10
